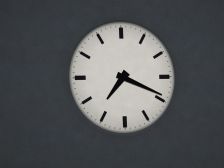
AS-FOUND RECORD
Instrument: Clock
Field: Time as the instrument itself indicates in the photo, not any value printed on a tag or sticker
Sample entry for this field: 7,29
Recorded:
7,19
